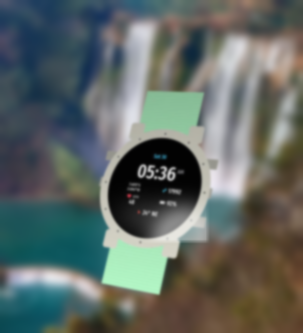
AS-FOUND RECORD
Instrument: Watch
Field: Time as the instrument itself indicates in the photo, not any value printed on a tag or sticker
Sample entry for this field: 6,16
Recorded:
5,36
